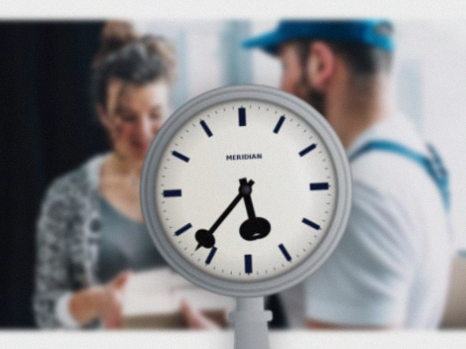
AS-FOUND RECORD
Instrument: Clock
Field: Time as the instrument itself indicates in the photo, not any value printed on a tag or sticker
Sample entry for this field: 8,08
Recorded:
5,37
